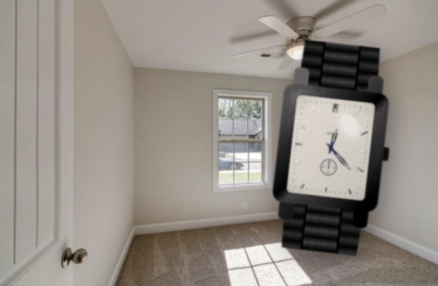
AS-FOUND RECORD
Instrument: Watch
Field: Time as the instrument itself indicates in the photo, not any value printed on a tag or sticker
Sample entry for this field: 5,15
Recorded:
12,22
